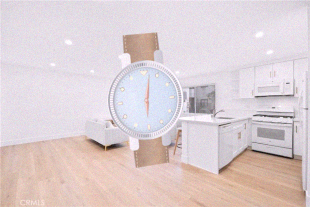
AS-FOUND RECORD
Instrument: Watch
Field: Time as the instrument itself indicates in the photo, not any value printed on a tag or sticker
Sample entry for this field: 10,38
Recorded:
6,02
